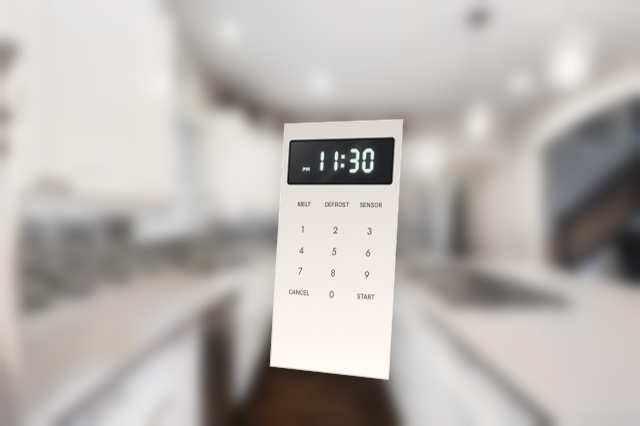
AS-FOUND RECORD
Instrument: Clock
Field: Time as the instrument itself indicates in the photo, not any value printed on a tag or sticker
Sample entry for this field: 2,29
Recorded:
11,30
